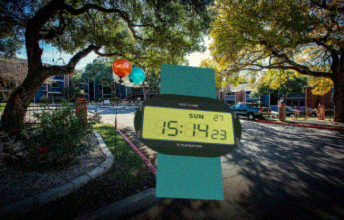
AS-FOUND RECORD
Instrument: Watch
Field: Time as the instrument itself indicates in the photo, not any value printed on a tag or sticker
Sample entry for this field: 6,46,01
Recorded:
15,14,23
